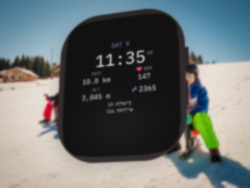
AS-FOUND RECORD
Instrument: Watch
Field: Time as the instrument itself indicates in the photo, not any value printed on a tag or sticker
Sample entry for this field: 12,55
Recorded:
11,35
